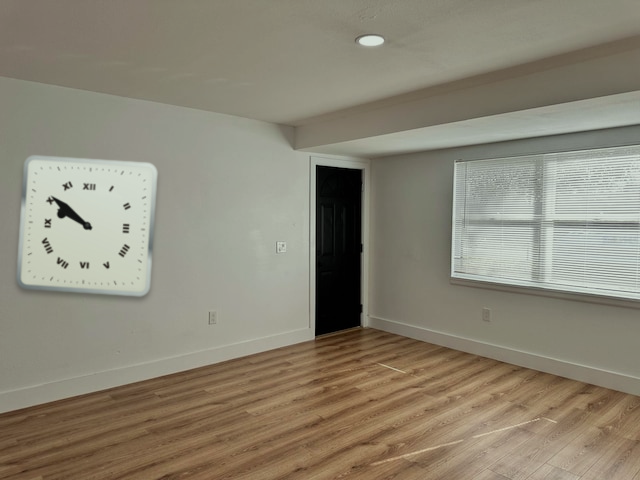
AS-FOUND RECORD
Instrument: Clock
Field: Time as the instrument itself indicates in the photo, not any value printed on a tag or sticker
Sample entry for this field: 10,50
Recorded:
9,51
